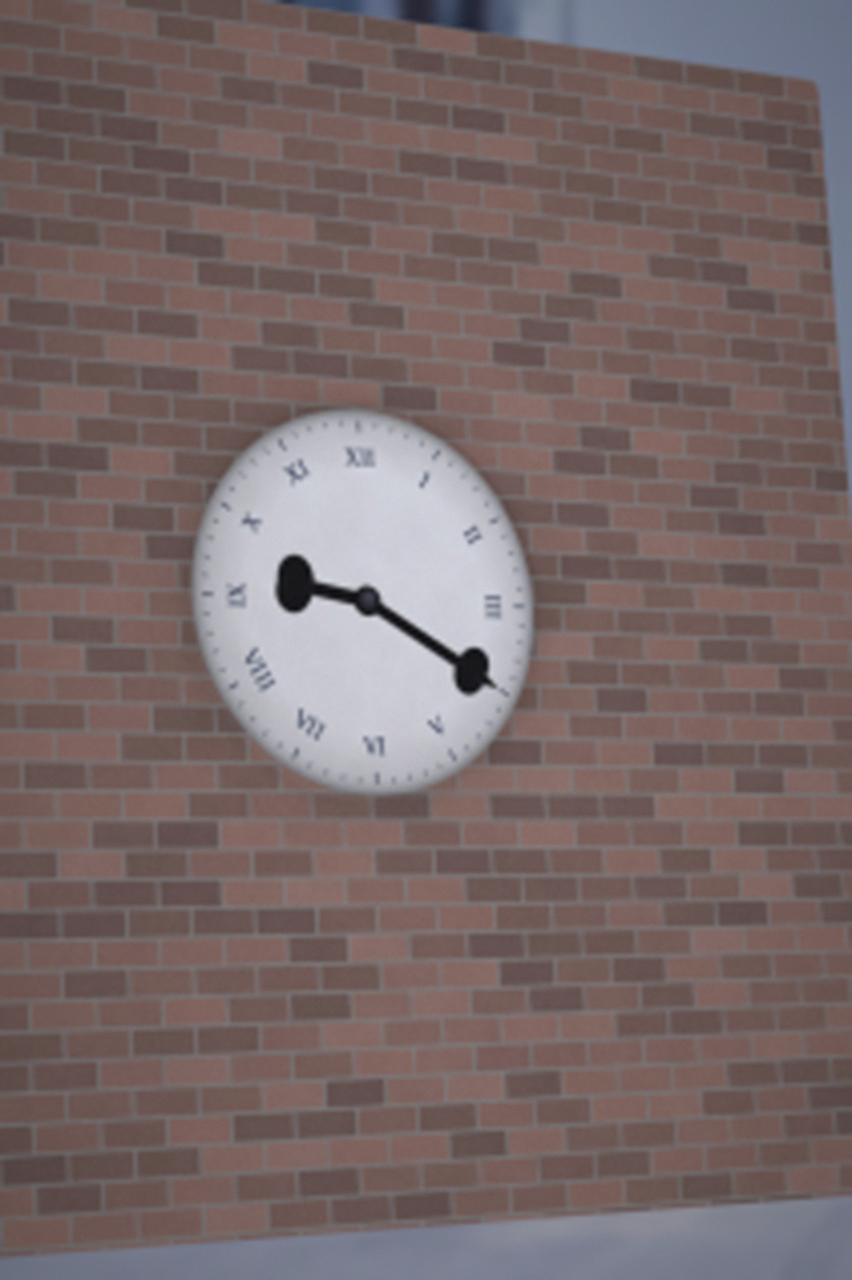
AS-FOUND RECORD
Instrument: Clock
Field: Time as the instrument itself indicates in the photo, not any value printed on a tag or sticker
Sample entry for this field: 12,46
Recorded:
9,20
